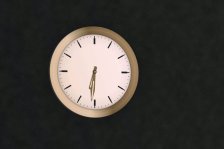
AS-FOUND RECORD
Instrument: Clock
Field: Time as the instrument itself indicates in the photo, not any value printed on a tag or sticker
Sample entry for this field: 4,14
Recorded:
6,31
